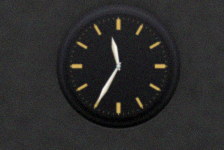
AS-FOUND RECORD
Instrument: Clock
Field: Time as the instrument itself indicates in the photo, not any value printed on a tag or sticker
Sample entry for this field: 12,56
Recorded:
11,35
